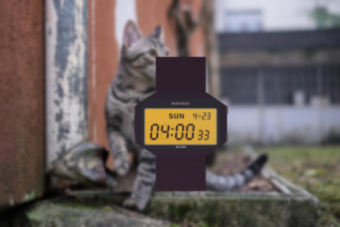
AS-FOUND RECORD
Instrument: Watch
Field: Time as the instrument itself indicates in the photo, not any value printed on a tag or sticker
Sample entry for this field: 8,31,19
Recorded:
4,00,33
